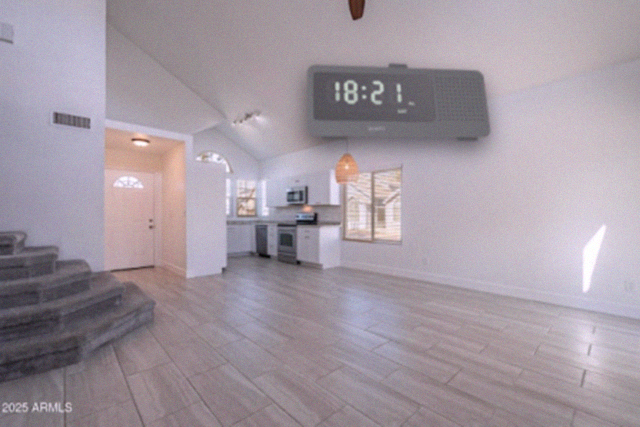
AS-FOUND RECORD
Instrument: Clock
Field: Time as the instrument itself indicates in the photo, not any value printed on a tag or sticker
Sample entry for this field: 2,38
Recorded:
18,21
